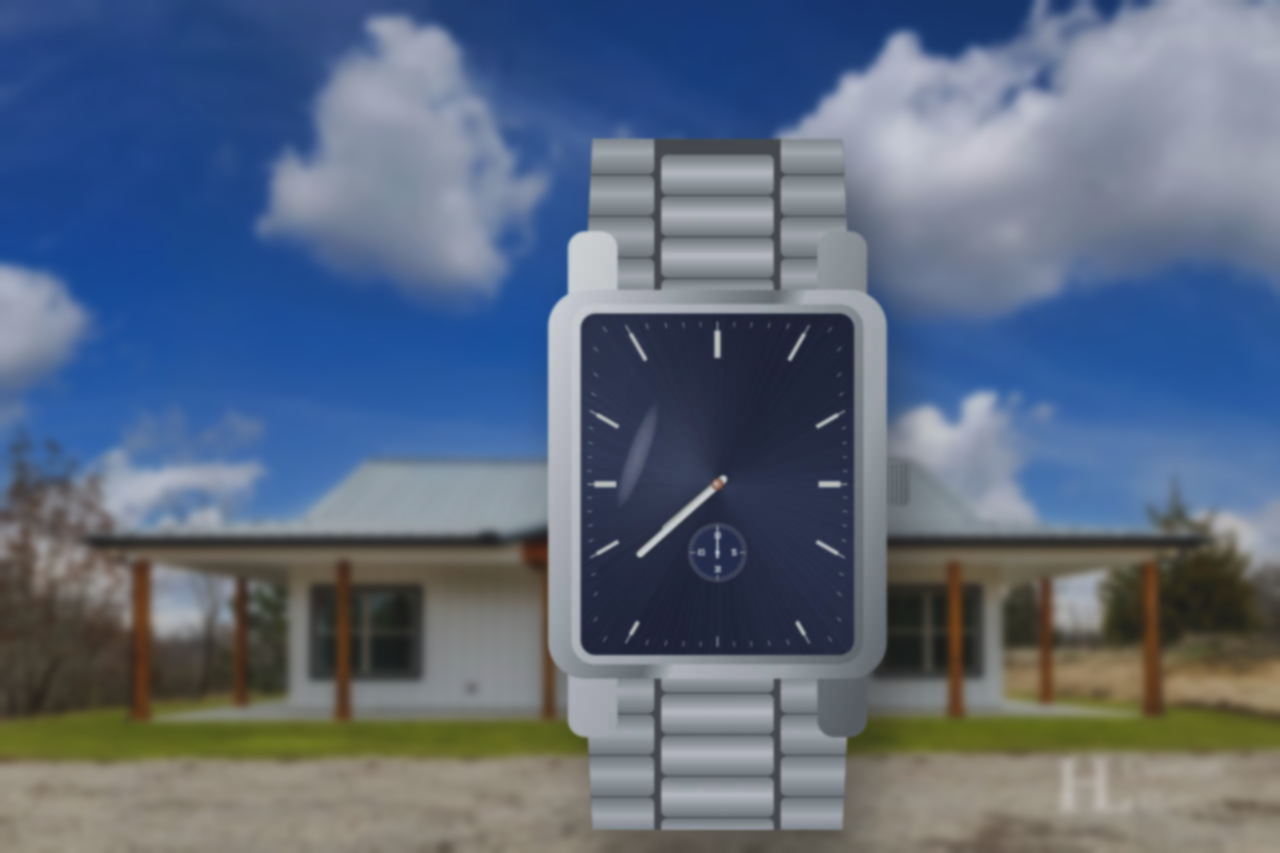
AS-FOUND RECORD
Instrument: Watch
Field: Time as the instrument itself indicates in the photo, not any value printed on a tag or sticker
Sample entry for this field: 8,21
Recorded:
7,38
